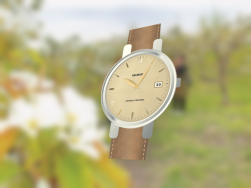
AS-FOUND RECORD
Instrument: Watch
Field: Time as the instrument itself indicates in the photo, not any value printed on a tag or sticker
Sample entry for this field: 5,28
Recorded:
10,05
